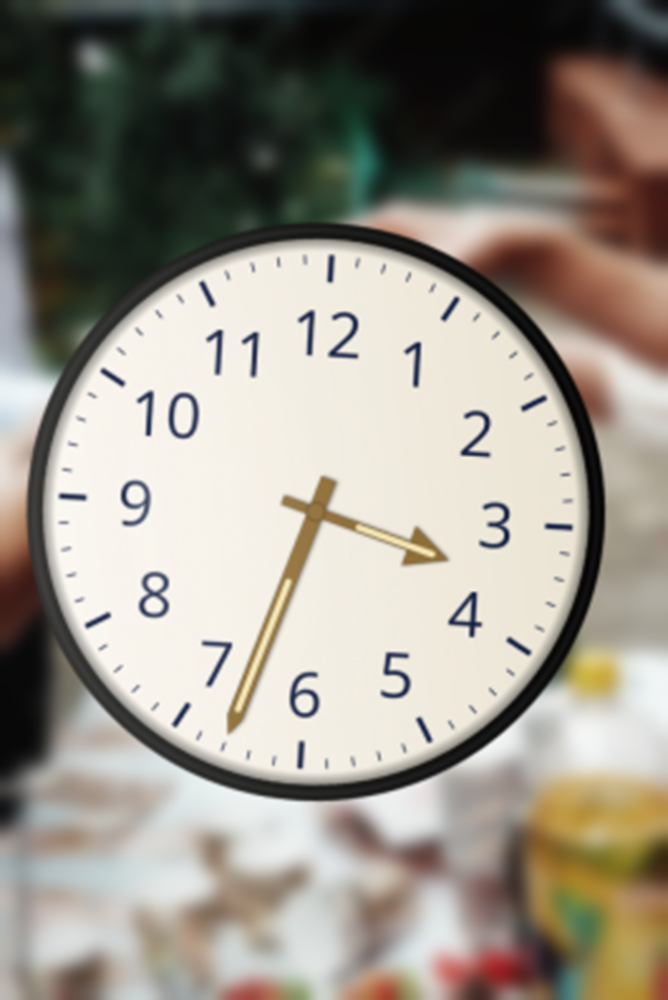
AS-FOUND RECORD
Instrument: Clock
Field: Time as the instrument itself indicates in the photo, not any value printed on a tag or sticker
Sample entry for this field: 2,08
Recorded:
3,33
